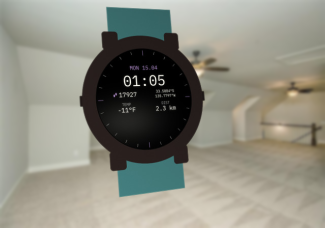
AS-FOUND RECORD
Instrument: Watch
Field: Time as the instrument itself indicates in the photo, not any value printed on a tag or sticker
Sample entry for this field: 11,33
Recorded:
1,05
